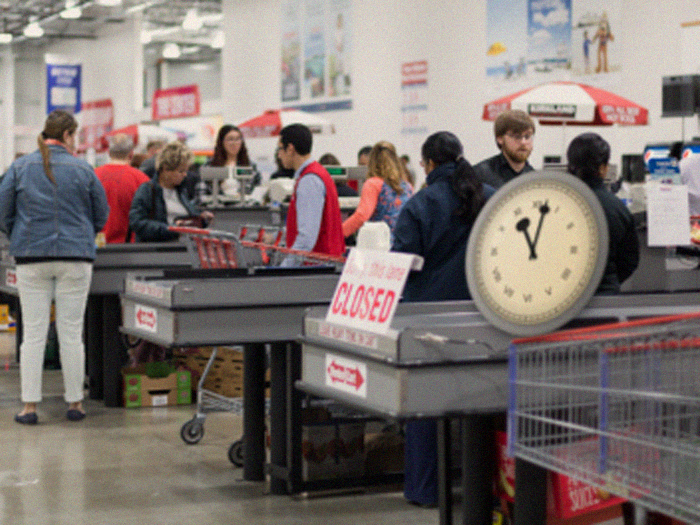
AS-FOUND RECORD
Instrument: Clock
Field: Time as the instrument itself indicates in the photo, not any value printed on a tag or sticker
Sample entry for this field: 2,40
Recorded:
11,02
